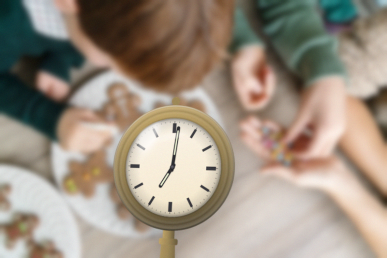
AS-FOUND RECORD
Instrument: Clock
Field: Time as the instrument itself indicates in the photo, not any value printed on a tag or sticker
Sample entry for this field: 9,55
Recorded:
7,01
